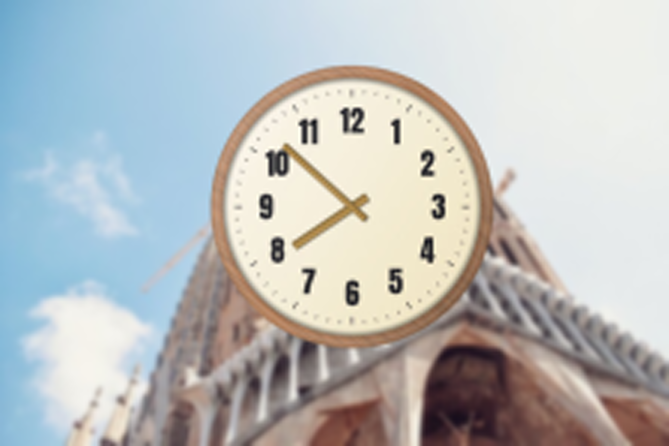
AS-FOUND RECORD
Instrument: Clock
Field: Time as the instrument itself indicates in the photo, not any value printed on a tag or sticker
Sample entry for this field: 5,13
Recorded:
7,52
